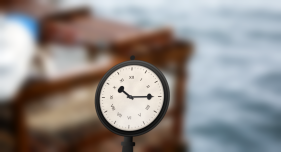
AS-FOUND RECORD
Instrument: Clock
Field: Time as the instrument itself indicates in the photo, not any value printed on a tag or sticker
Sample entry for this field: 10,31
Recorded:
10,15
